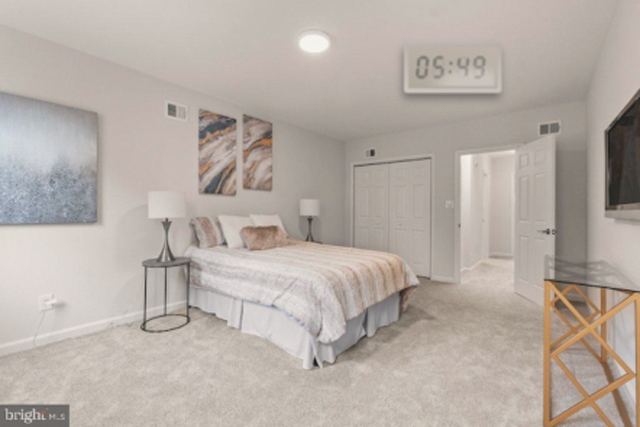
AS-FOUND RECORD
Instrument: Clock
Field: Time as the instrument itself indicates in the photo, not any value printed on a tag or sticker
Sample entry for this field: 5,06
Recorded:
5,49
